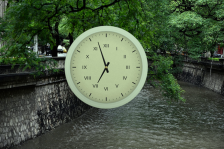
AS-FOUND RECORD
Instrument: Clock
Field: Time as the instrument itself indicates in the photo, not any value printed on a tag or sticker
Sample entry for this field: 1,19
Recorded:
6,57
